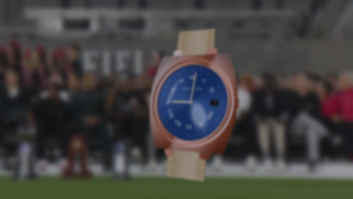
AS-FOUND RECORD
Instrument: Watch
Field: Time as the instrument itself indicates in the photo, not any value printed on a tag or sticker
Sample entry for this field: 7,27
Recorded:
9,01
